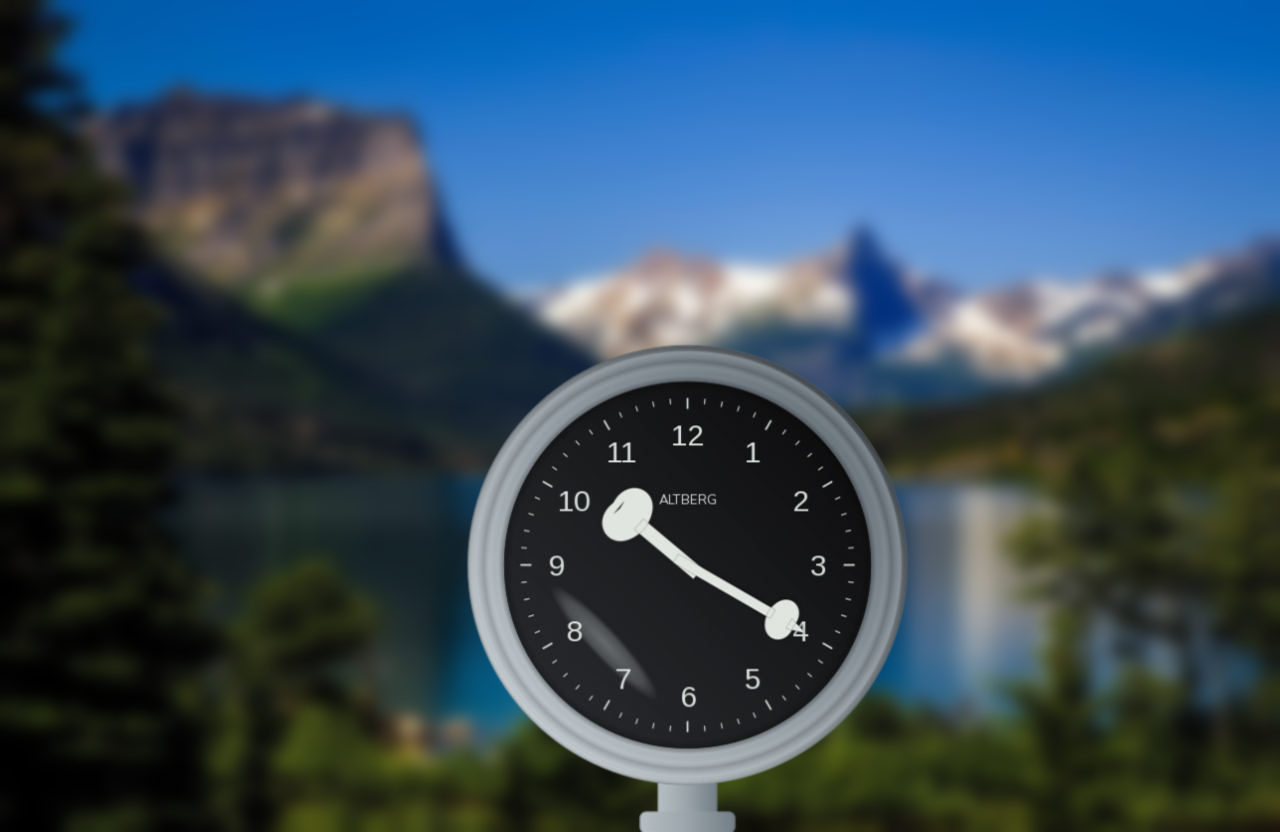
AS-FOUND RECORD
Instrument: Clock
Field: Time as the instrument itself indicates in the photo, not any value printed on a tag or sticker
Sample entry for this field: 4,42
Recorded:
10,20
